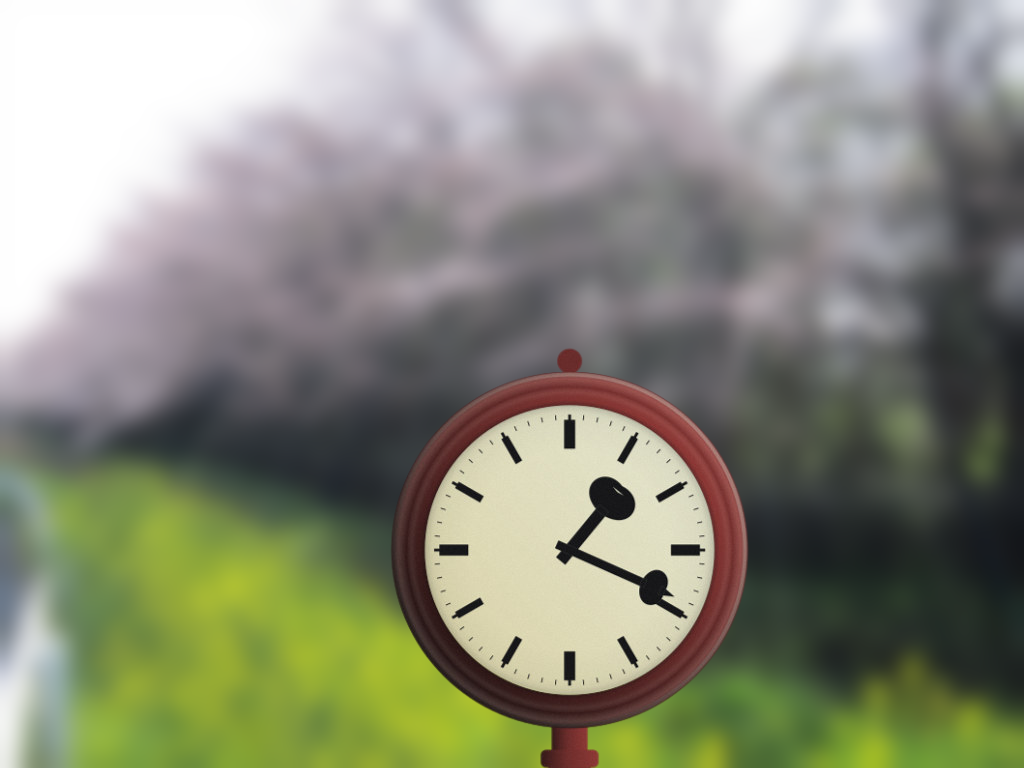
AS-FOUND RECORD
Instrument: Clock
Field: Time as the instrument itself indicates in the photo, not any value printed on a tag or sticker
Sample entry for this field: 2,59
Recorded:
1,19
